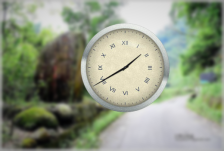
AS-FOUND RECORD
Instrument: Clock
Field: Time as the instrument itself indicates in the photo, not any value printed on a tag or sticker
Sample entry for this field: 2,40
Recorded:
1,40
